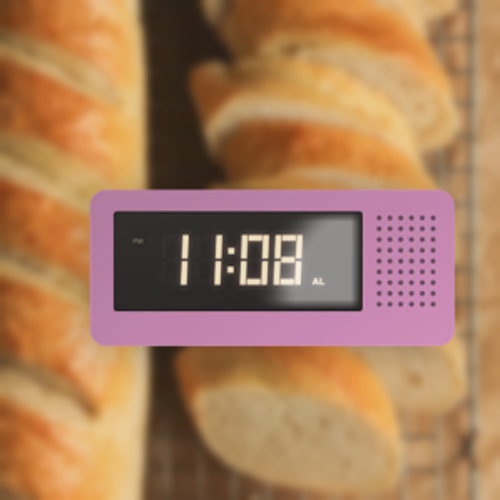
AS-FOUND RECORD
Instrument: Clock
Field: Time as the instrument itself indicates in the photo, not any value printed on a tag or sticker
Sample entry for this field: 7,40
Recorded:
11,08
